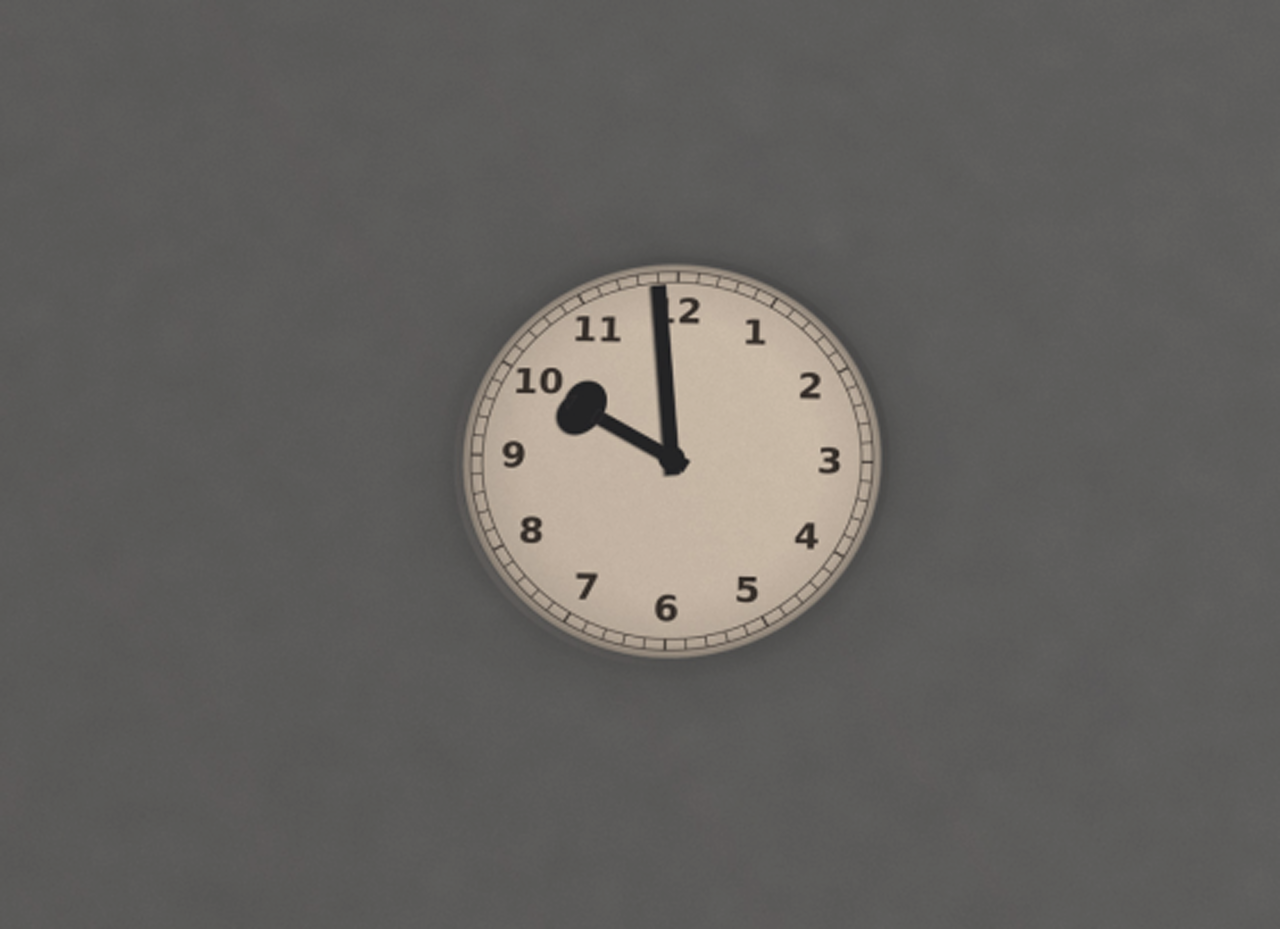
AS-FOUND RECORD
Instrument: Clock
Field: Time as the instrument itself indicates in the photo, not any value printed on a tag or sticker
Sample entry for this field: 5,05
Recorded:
9,59
